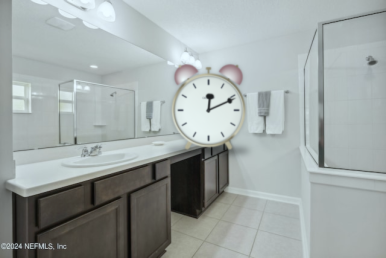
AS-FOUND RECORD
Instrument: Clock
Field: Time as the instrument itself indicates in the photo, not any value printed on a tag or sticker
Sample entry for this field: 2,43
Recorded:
12,11
